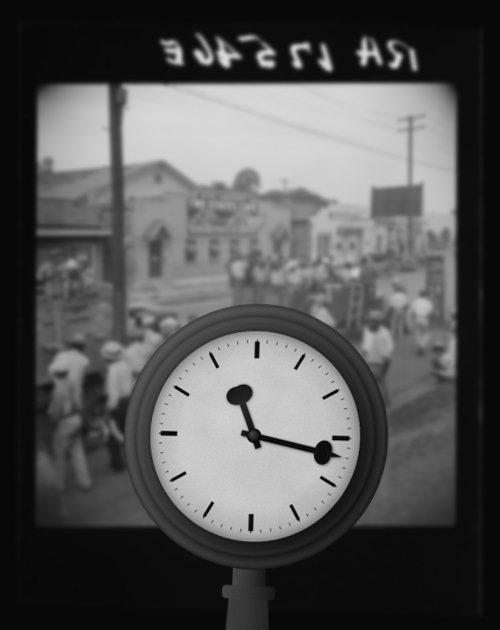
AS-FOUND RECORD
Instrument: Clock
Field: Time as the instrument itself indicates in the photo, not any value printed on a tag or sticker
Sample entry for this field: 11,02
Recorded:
11,17
